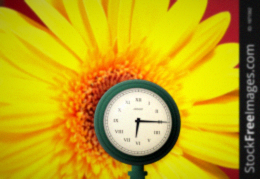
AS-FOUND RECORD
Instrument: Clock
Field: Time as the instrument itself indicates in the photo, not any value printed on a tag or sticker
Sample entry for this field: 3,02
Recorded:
6,15
